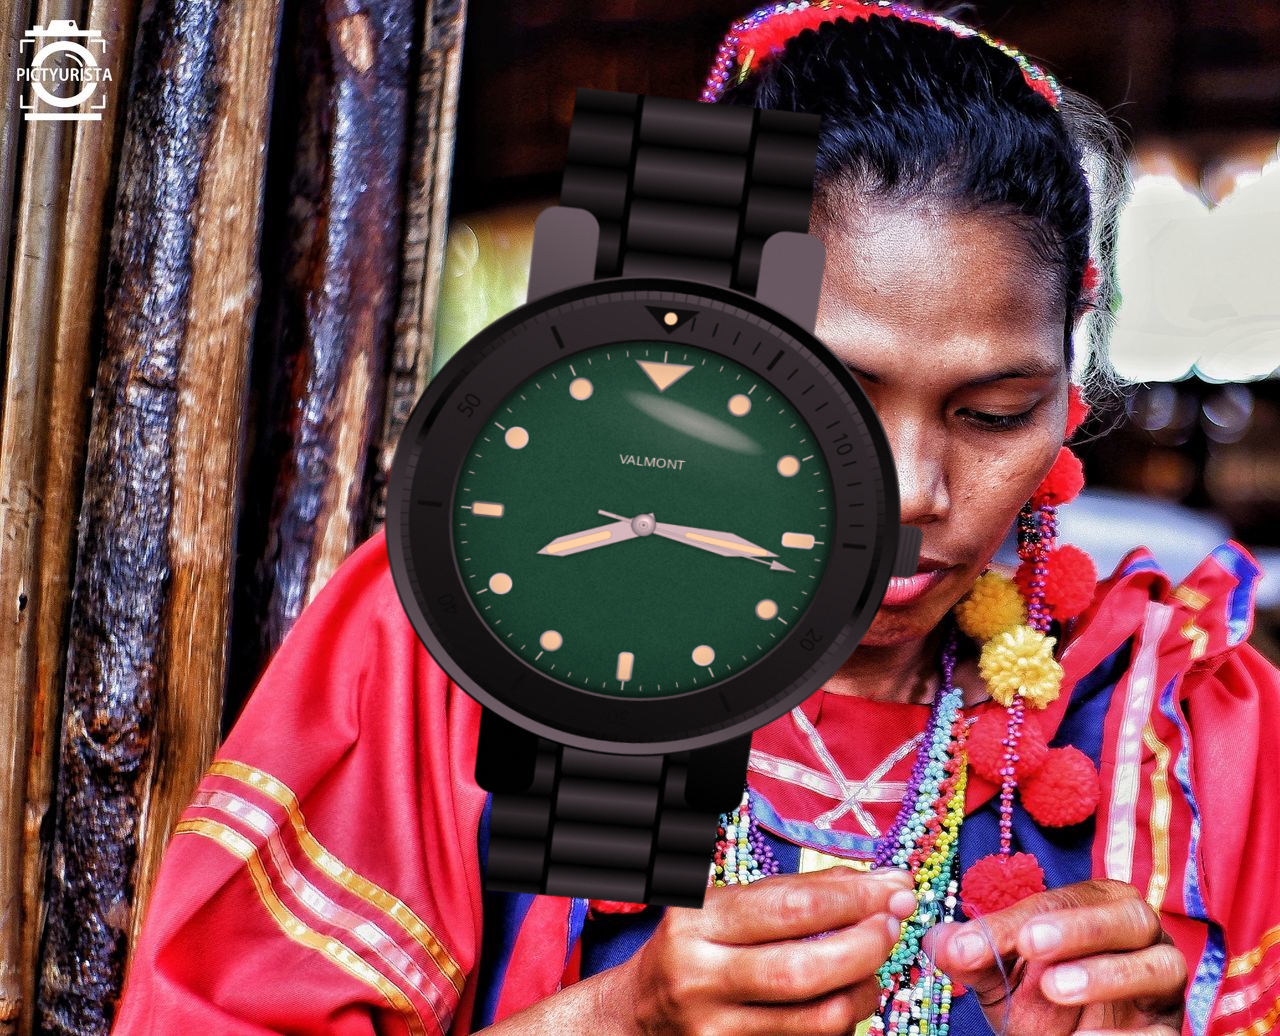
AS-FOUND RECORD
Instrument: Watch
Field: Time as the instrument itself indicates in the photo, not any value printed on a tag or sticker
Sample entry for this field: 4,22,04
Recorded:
8,16,17
